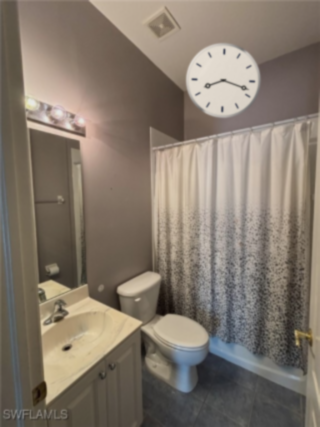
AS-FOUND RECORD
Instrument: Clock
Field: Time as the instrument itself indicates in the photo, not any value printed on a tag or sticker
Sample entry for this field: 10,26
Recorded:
8,18
